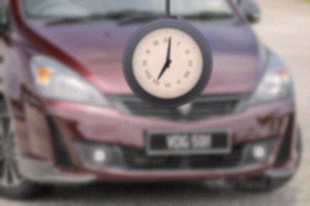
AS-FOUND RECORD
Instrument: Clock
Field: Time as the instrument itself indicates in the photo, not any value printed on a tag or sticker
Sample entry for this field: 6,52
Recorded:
7,01
